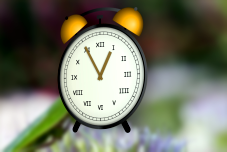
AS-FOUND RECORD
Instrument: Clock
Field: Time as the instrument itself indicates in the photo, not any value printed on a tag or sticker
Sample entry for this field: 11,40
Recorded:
12,55
